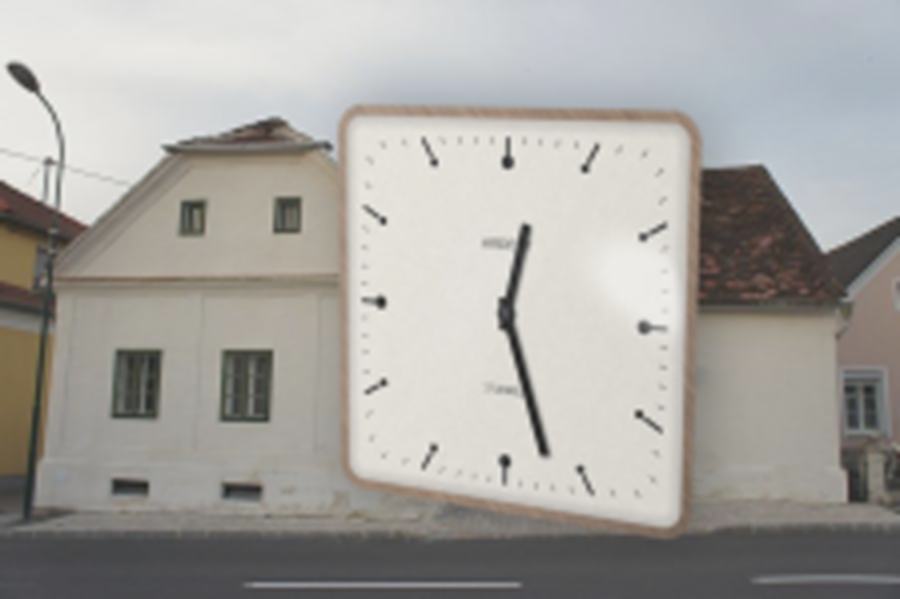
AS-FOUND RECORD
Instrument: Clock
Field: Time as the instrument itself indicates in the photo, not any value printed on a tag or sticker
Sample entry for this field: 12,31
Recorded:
12,27
